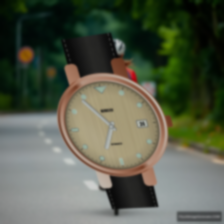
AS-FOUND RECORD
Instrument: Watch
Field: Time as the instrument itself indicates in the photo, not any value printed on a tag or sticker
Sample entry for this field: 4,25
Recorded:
6,54
